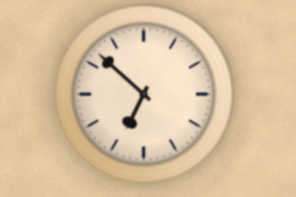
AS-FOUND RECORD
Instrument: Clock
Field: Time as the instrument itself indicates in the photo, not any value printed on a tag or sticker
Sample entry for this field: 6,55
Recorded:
6,52
